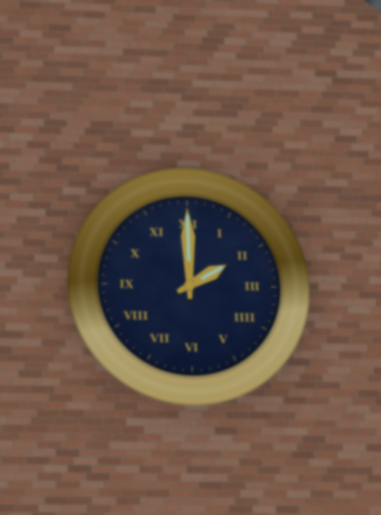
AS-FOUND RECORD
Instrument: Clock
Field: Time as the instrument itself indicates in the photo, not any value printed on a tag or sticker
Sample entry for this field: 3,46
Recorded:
2,00
